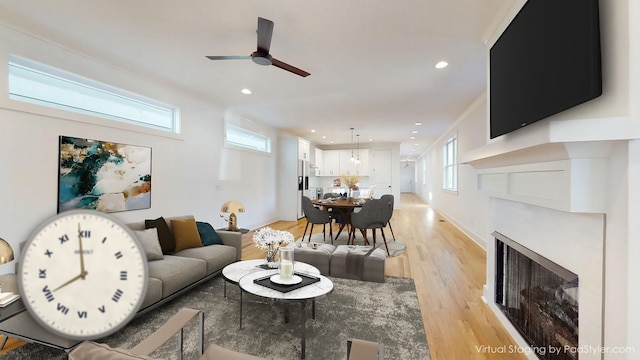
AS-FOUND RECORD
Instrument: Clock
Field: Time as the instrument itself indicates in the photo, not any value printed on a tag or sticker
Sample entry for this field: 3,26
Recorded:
7,59
